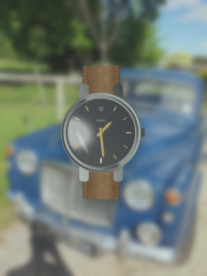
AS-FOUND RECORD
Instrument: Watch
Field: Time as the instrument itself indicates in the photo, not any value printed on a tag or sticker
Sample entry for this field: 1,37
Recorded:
1,29
